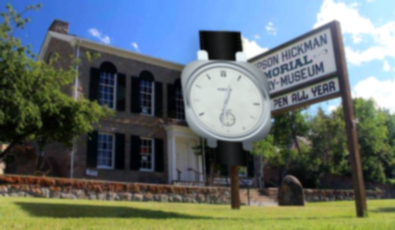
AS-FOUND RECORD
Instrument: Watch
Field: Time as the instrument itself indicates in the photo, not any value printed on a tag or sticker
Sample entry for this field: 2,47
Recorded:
12,32
